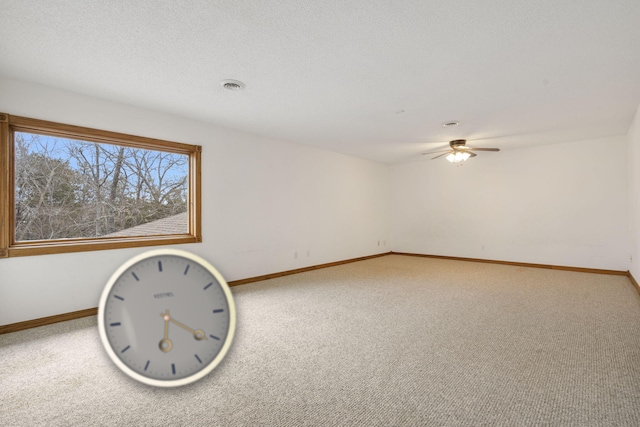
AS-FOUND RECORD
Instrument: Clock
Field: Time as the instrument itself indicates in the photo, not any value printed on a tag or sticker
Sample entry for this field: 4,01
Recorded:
6,21
